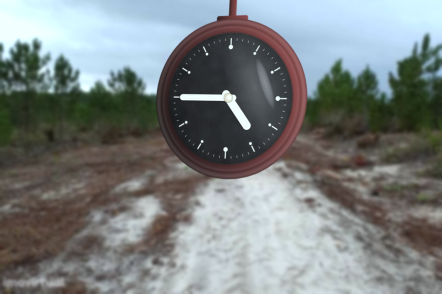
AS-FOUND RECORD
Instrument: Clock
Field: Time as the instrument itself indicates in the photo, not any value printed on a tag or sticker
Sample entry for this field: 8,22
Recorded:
4,45
